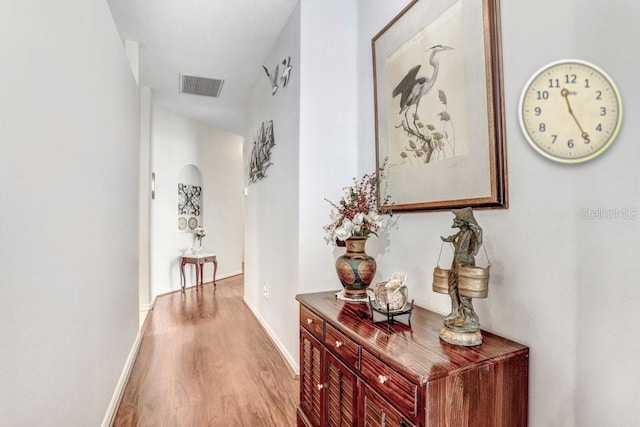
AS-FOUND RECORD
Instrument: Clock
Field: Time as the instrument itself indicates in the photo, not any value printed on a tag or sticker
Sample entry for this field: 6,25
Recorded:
11,25
